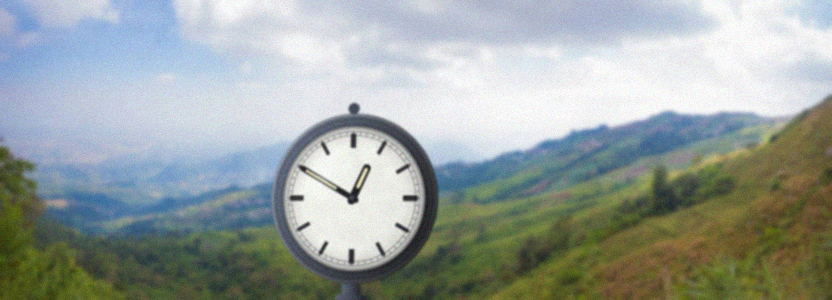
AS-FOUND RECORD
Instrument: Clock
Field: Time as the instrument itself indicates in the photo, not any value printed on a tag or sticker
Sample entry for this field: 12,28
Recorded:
12,50
